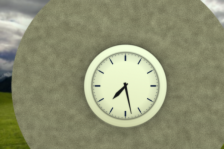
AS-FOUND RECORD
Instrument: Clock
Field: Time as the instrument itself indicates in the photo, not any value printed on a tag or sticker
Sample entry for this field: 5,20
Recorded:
7,28
